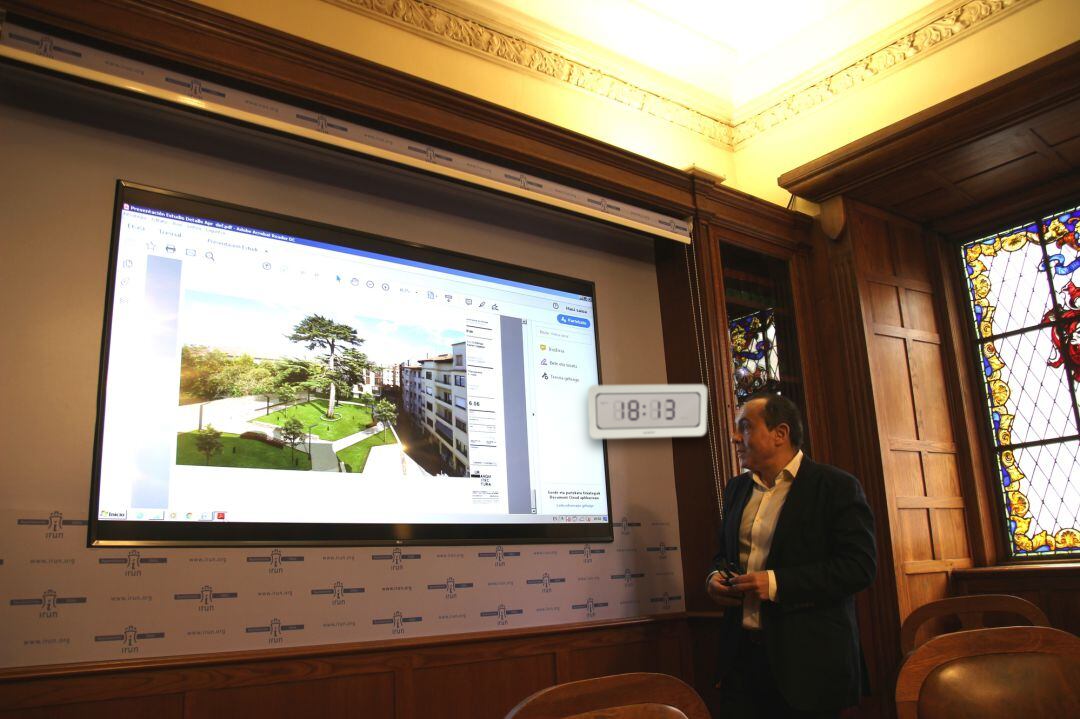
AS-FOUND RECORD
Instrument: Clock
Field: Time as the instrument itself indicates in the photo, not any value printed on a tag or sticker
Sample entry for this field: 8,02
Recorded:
18,13
